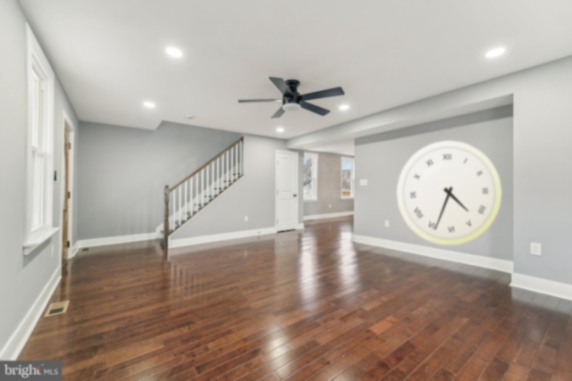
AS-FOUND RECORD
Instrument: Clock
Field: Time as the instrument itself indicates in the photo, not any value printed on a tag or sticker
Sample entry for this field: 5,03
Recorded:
4,34
